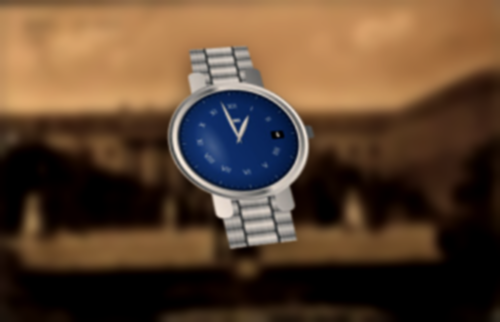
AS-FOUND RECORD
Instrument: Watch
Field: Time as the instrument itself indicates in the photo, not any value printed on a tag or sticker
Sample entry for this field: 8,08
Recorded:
12,58
